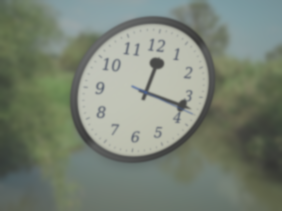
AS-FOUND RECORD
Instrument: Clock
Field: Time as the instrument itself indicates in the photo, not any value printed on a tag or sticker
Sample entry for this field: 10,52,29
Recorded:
12,17,18
